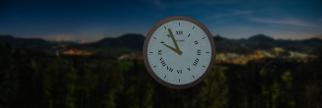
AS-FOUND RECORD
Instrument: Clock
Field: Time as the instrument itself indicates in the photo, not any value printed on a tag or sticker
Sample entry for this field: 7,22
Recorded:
9,56
